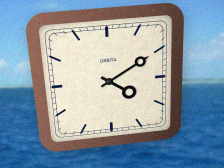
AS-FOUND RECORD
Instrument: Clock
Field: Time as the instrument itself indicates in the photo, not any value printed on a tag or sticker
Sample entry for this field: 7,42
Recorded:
4,10
